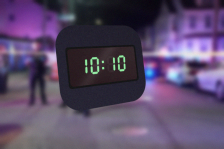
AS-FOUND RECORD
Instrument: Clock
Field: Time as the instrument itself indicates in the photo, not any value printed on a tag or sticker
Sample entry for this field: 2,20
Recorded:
10,10
